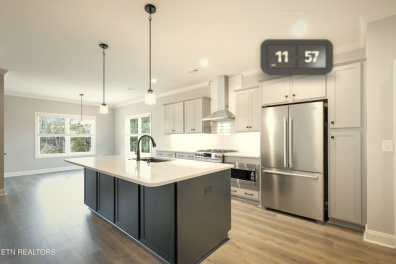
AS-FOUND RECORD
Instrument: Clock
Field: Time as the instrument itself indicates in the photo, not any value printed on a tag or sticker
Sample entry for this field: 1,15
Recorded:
11,57
